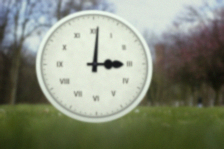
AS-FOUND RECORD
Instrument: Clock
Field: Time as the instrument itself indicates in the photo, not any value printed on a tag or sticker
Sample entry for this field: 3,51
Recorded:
3,01
